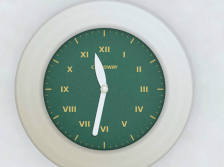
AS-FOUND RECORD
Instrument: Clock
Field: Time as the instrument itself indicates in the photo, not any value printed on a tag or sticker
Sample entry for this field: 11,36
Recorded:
11,32
